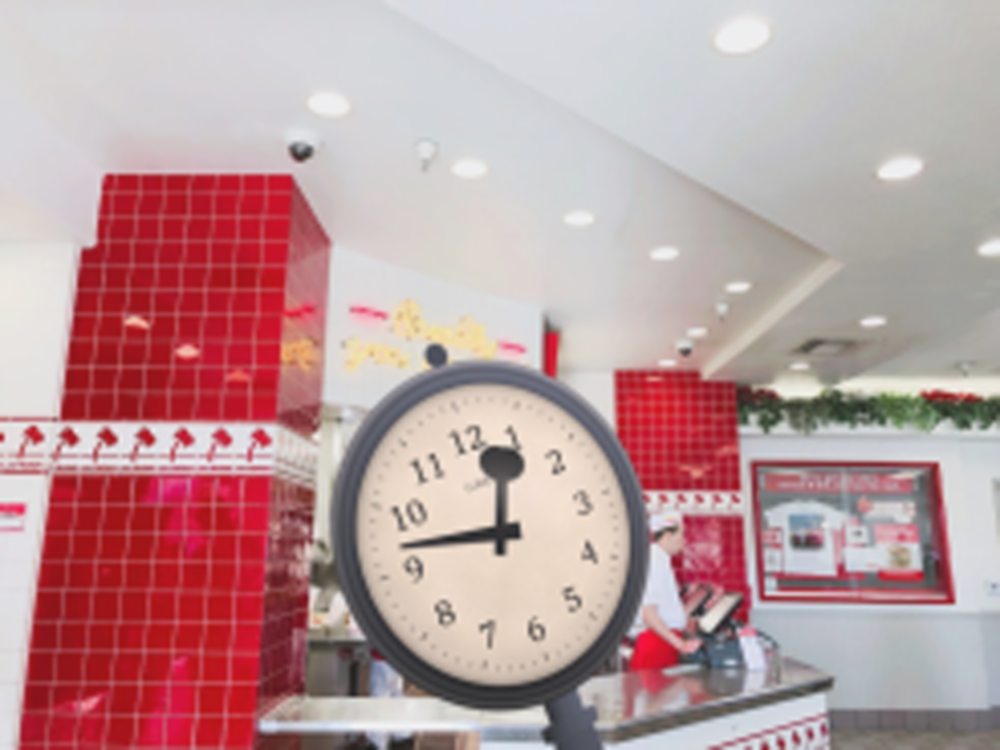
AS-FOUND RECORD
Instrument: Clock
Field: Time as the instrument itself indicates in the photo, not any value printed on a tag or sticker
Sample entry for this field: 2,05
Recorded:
12,47
